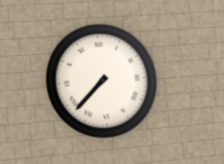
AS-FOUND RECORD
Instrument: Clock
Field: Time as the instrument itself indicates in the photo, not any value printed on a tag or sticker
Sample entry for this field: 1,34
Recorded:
7,38
